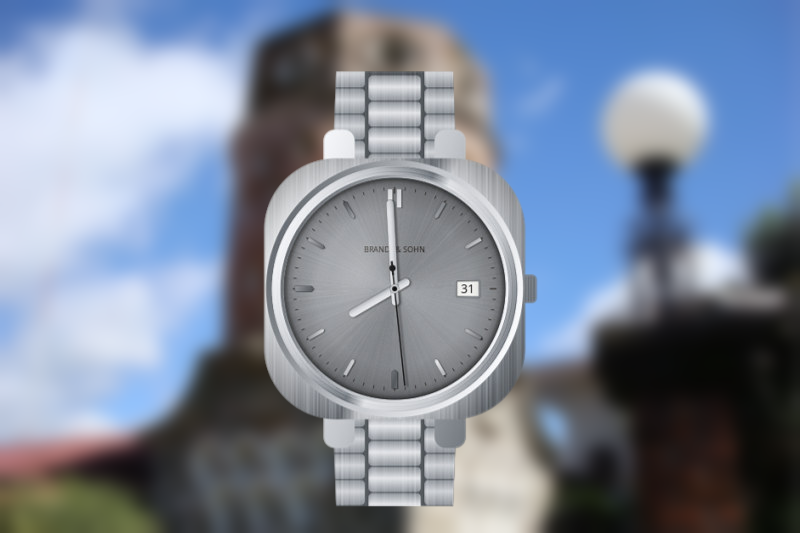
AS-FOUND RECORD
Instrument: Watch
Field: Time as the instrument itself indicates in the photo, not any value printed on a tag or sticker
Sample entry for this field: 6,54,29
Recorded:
7,59,29
